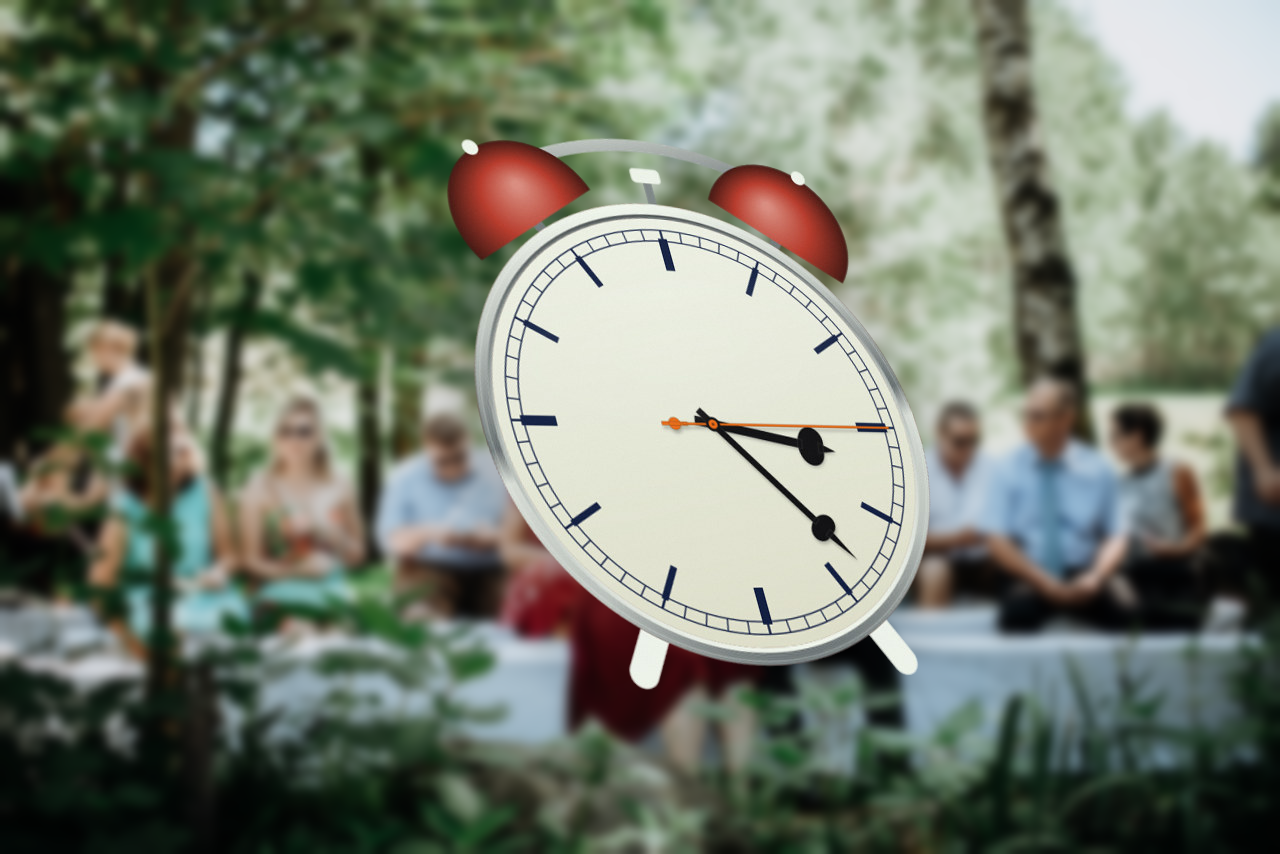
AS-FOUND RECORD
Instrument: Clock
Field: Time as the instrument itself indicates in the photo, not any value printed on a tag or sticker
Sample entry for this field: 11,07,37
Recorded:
3,23,15
